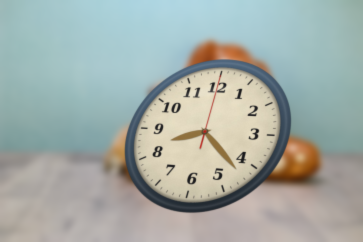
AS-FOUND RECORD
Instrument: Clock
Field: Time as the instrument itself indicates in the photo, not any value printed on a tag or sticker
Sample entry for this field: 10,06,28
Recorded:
8,22,00
